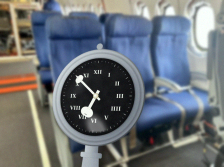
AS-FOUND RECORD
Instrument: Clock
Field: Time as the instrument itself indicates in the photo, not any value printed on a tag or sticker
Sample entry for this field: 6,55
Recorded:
6,52
